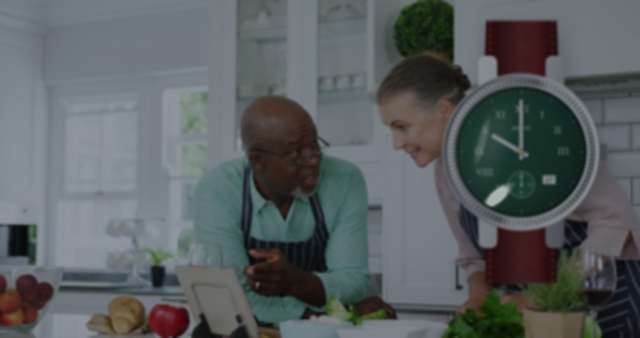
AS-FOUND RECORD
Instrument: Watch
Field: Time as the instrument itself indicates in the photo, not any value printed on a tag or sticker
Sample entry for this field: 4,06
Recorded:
10,00
